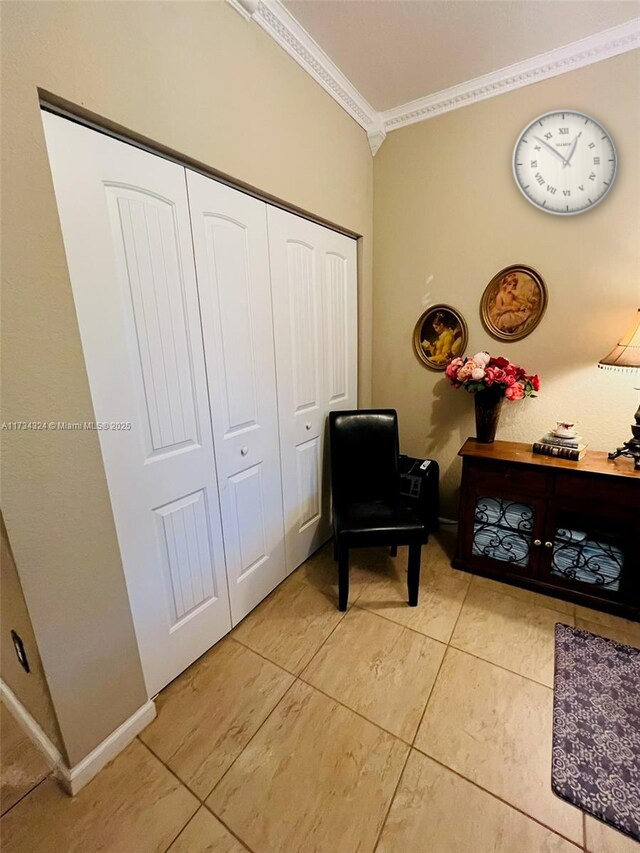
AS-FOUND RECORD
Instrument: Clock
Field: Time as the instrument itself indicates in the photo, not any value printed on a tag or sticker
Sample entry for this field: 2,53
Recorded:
12,52
